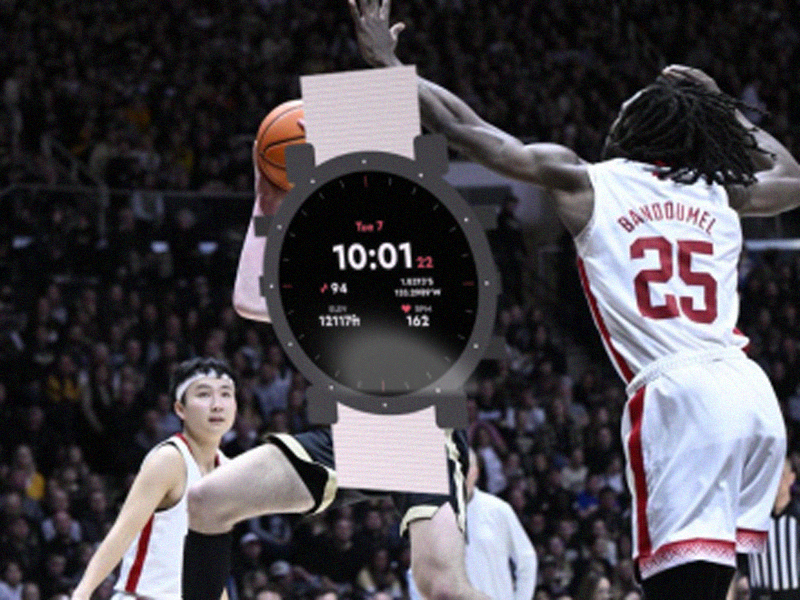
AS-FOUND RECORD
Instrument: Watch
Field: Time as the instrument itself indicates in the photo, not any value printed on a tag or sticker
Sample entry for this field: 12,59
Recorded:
10,01
